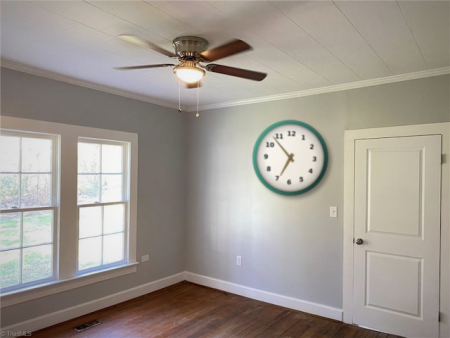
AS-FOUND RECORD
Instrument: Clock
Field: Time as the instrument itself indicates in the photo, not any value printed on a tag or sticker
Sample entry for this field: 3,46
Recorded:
6,53
